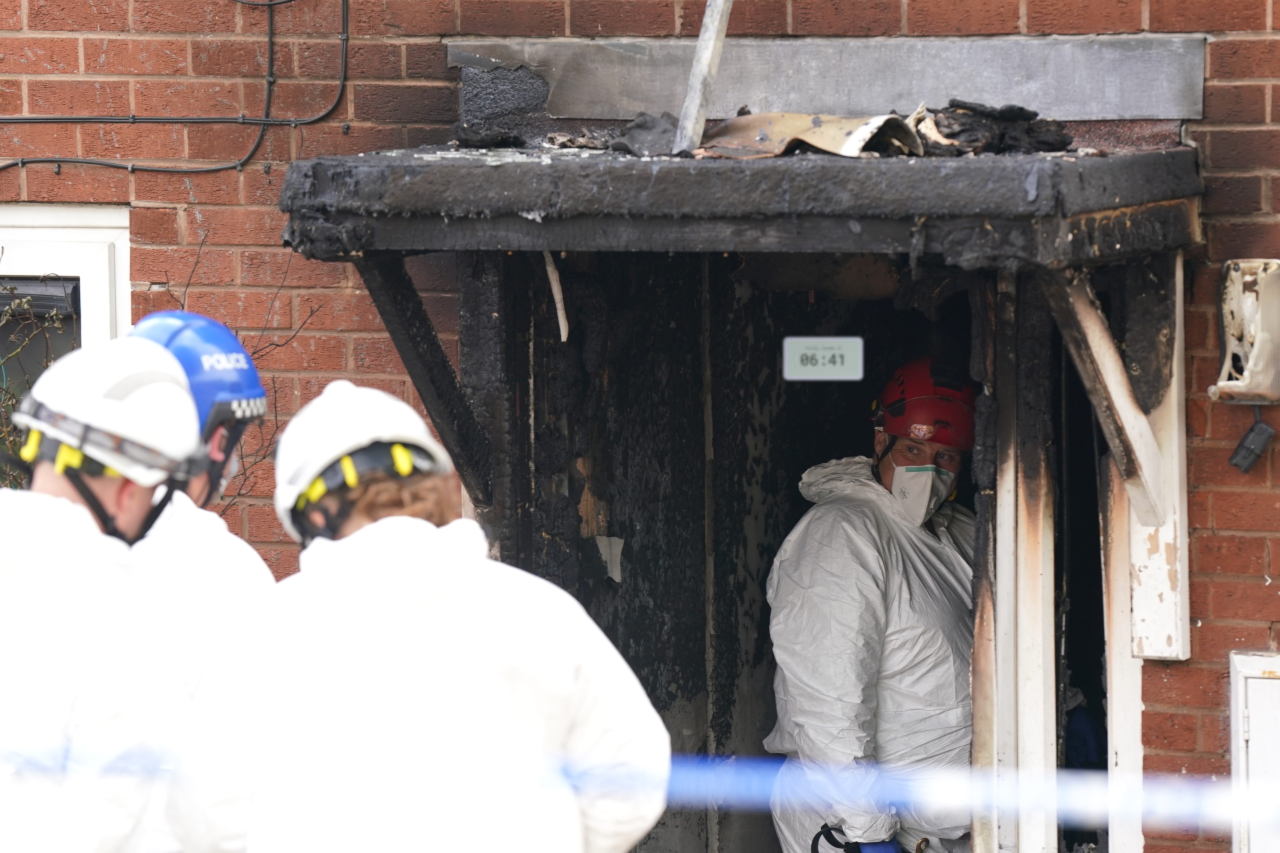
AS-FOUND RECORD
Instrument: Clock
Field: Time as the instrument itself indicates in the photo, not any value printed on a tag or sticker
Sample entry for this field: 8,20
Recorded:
6,41
